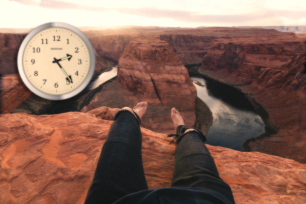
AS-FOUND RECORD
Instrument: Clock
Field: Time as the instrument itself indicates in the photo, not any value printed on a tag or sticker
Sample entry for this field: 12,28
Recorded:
2,24
